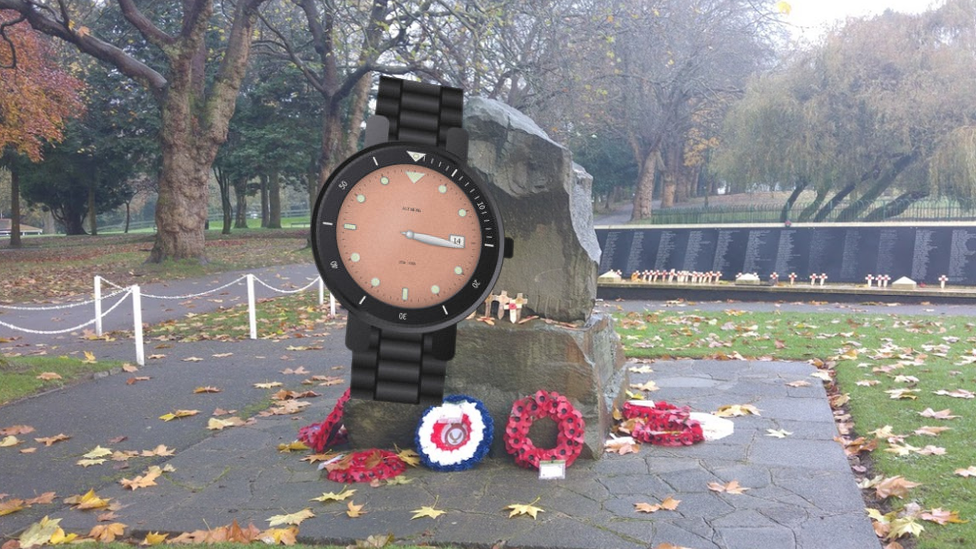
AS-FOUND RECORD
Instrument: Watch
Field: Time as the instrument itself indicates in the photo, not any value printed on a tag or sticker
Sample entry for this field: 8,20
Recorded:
3,16
